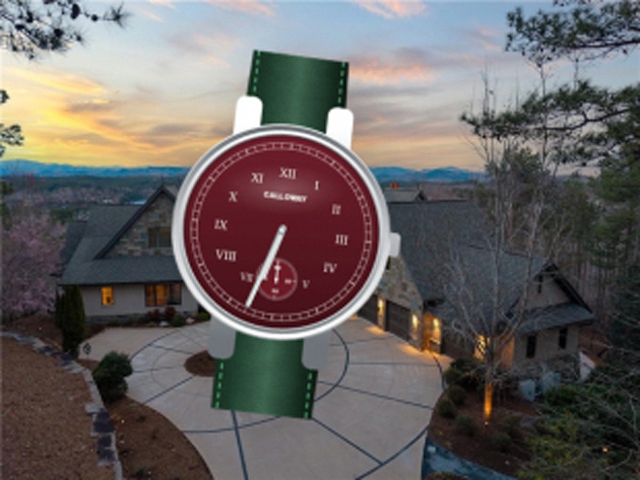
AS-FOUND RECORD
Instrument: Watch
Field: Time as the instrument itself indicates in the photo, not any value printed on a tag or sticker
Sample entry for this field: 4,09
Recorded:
6,33
